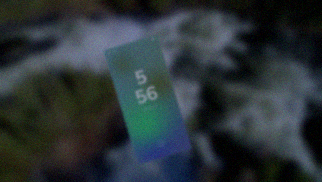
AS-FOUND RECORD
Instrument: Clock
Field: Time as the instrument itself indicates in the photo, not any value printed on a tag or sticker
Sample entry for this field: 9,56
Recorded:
5,56
